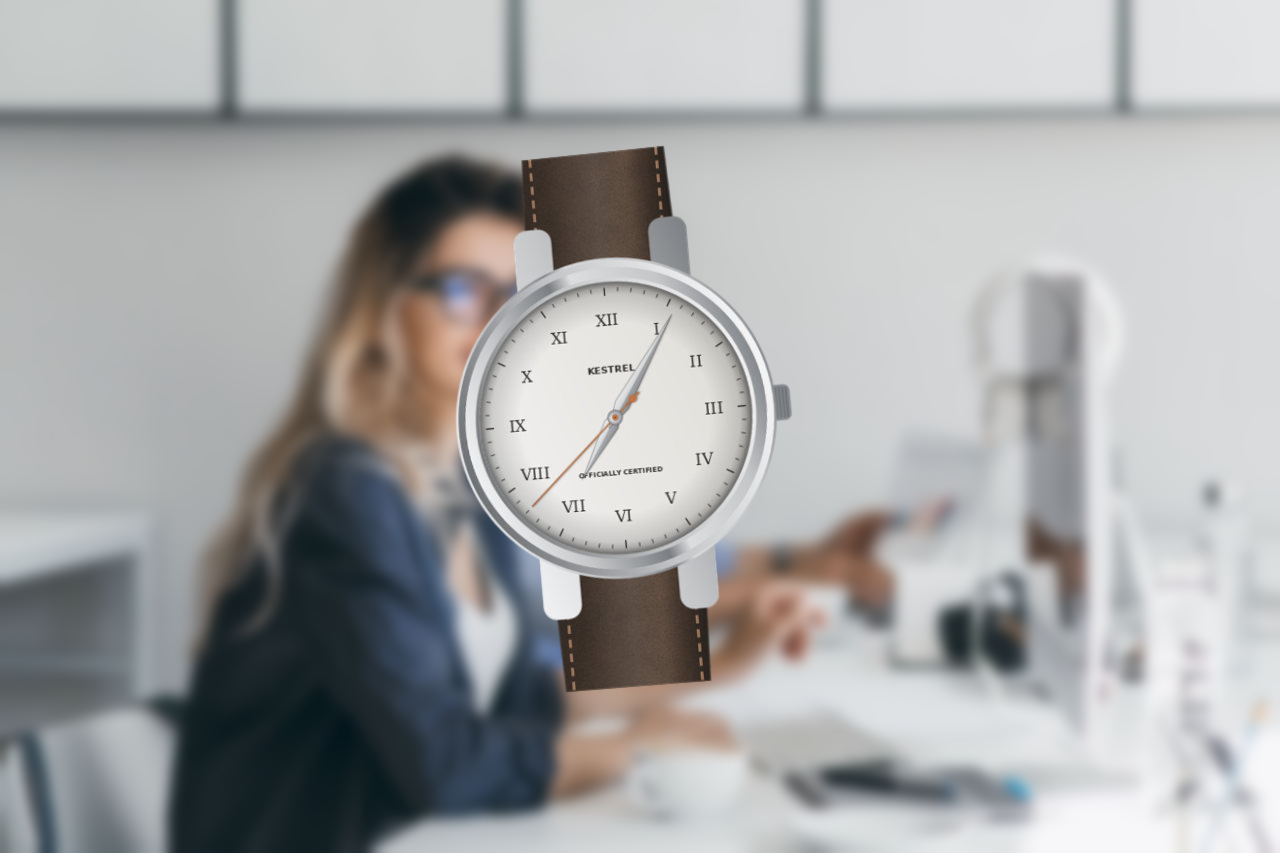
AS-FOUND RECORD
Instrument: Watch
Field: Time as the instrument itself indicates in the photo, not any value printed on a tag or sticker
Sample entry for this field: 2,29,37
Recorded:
7,05,38
